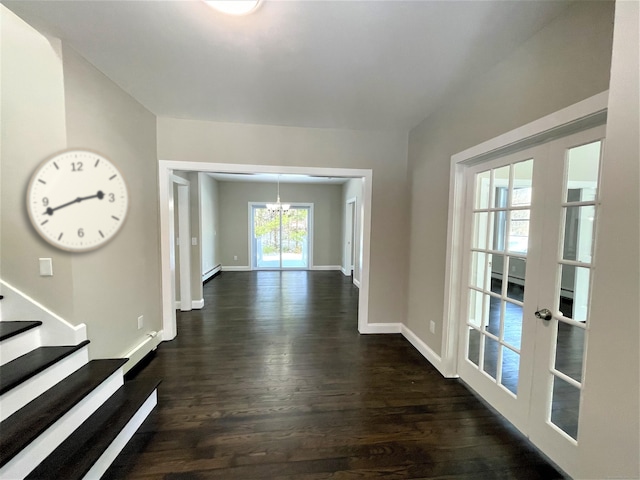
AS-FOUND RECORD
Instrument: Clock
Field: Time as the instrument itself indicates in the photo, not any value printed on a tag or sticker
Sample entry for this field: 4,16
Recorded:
2,42
